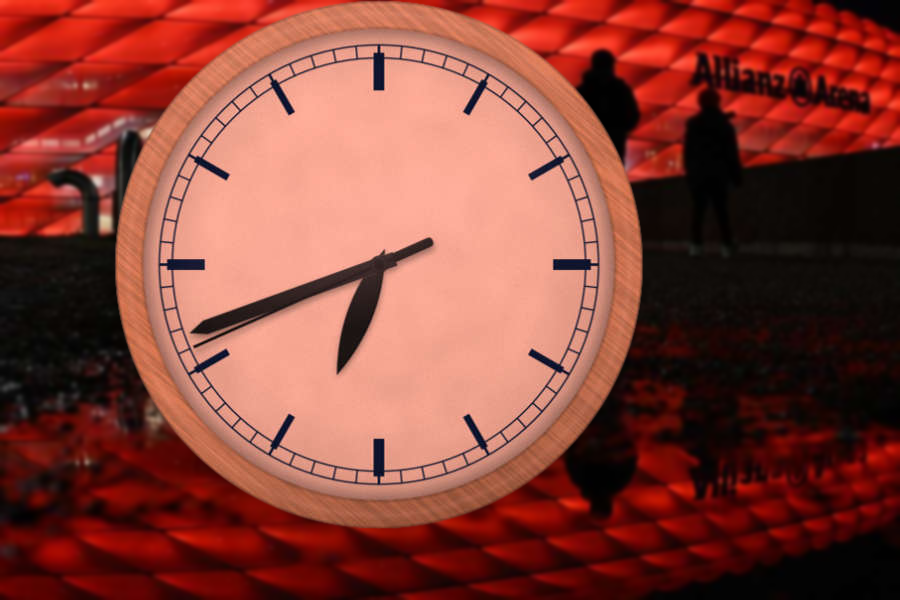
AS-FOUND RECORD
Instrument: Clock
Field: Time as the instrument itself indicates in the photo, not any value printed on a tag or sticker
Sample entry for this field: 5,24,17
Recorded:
6,41,41
